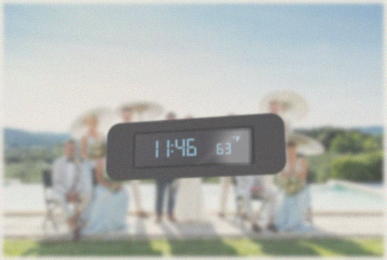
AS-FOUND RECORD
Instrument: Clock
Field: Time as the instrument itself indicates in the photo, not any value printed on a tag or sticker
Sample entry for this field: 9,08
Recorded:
11,46
